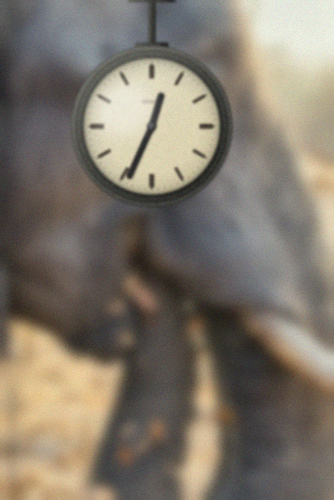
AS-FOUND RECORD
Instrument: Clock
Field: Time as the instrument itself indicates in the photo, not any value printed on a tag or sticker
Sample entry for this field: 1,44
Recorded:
12,34
